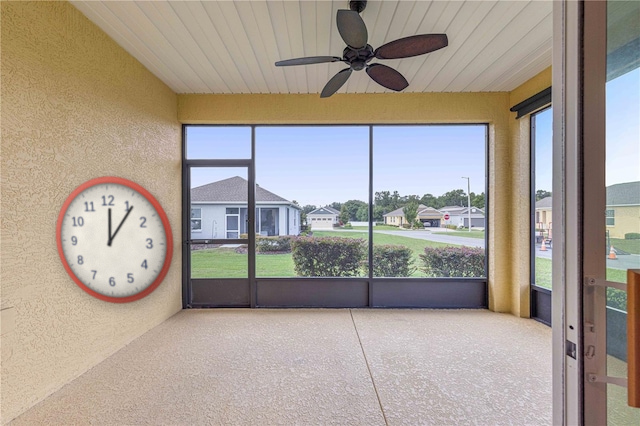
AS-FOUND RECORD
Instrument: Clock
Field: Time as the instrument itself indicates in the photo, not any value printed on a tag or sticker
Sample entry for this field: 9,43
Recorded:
12,06
